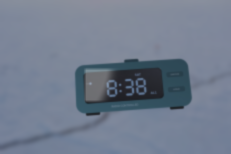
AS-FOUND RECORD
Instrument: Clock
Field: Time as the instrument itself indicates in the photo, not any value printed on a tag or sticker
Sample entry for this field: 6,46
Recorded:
8,38
